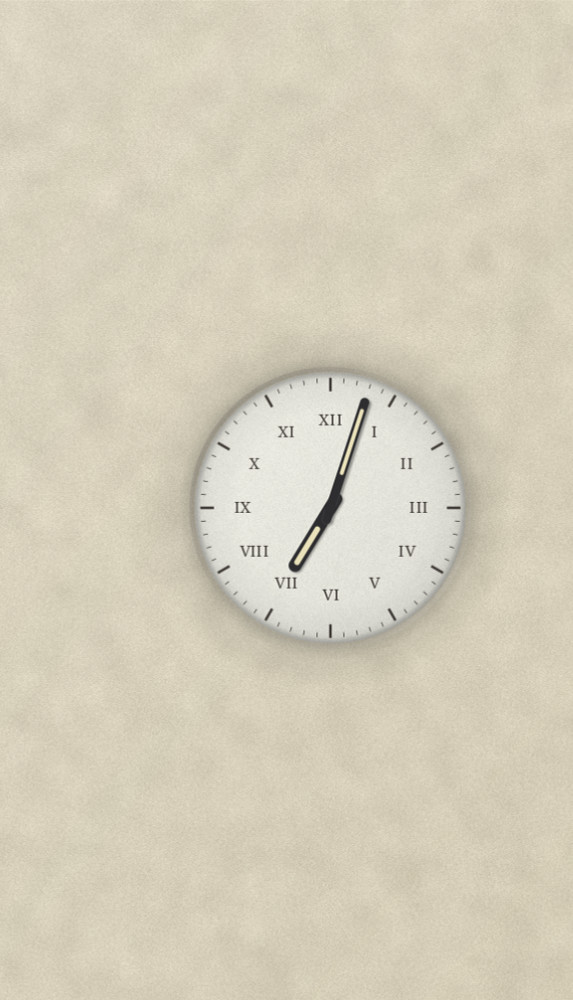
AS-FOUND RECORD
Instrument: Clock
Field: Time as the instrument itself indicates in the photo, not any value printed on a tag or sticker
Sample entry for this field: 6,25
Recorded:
7,03
